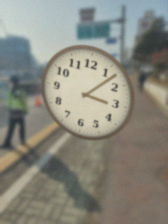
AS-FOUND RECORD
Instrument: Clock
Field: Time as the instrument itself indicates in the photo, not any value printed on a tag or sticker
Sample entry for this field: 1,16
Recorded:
3,07
